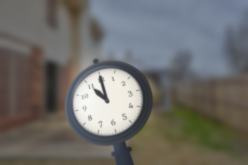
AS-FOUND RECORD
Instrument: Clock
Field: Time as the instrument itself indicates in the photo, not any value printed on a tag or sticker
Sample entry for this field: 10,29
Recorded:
11,00
